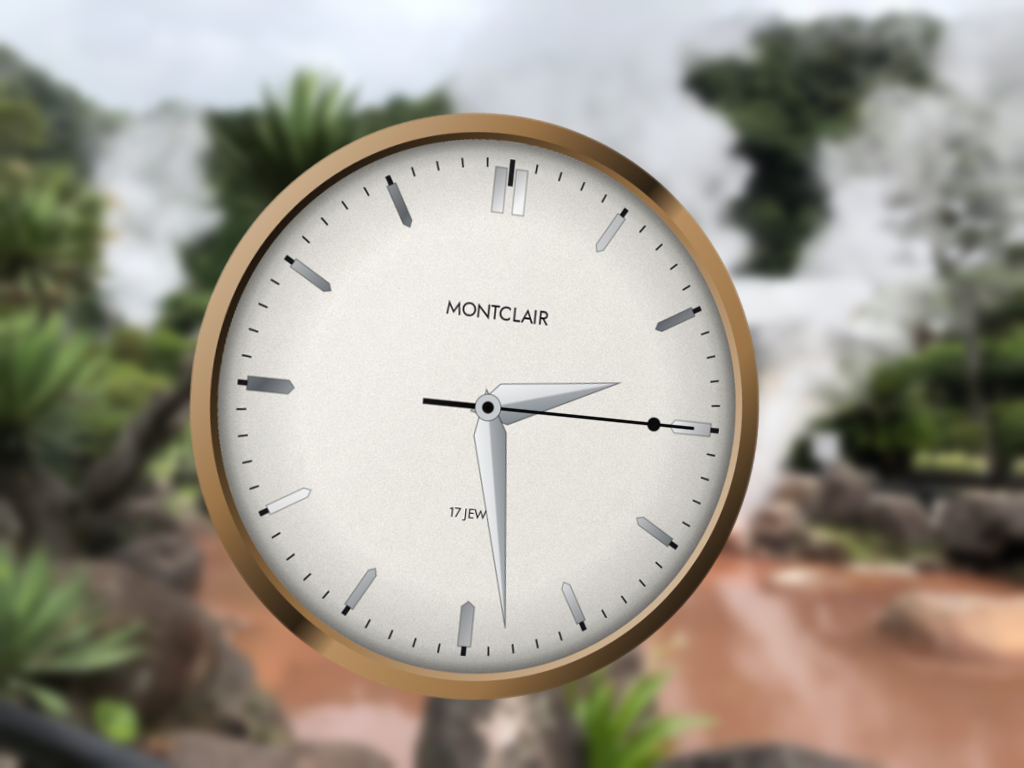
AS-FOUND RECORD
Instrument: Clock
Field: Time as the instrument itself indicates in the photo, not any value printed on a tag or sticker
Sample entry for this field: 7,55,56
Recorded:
2,28,15
